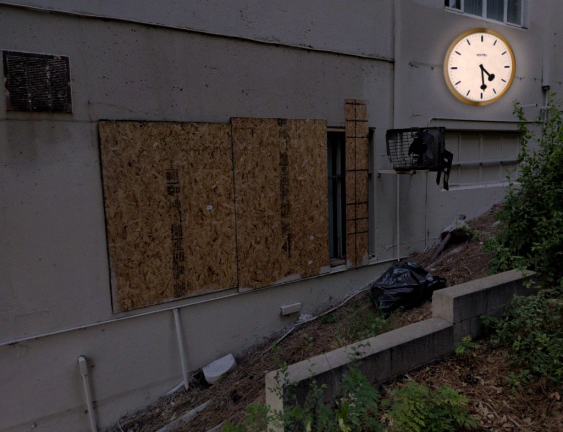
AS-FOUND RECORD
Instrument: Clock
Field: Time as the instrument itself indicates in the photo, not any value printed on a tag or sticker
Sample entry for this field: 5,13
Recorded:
4,29
